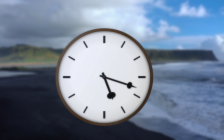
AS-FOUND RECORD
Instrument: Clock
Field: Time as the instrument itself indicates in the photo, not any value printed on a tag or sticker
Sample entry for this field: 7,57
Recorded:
5,18
